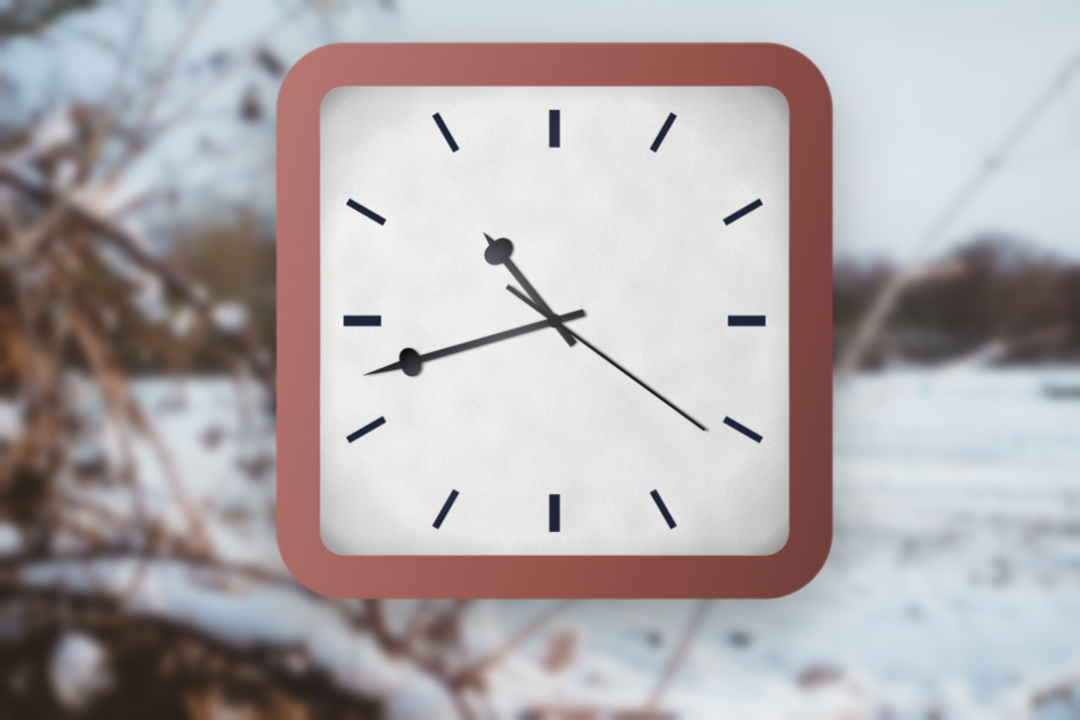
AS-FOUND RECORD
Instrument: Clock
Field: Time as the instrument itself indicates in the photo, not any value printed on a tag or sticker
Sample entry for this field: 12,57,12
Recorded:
10,42,21
